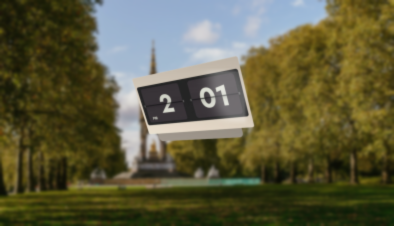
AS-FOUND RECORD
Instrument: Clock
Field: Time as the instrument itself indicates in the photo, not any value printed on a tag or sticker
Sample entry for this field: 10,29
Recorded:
2,01
